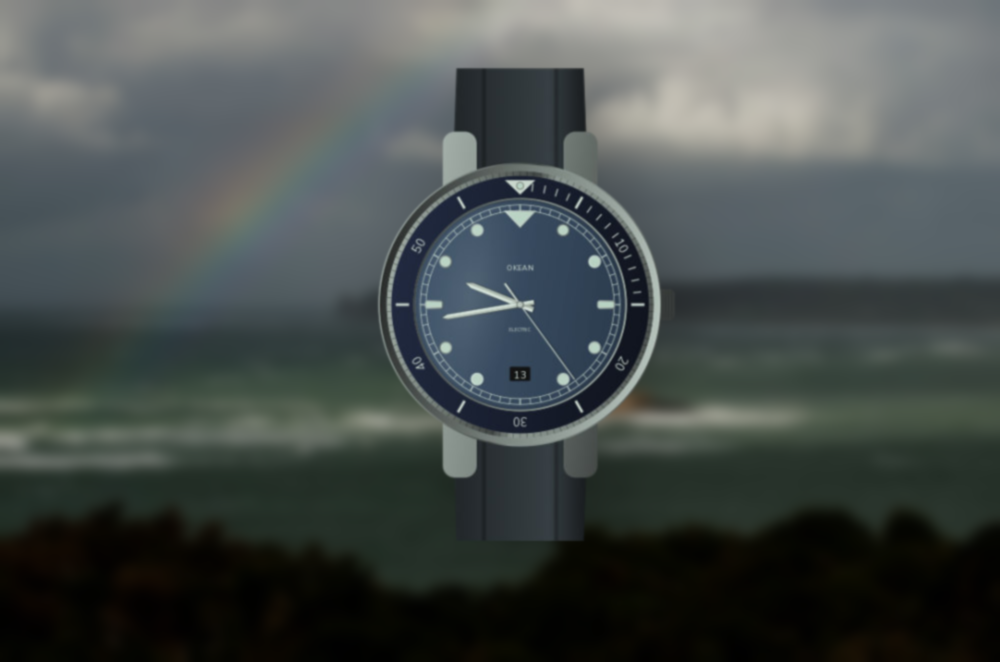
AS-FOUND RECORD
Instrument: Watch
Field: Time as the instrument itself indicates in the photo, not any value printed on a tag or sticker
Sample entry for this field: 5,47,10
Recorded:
9,43,24
